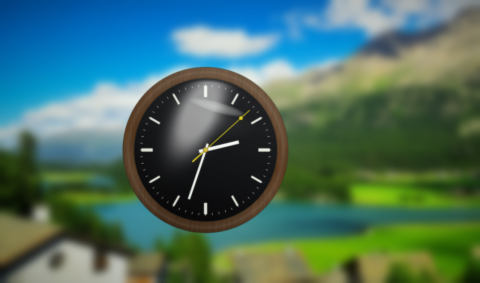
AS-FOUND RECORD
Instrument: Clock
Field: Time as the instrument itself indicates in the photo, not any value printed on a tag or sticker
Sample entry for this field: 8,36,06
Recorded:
2,33,08
